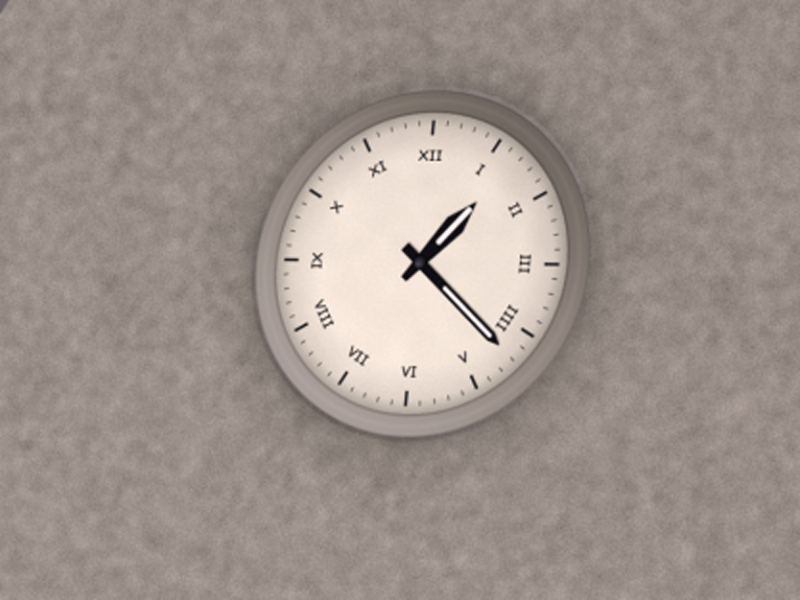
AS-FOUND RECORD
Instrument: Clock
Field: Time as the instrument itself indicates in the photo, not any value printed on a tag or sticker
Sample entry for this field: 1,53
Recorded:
1,22
